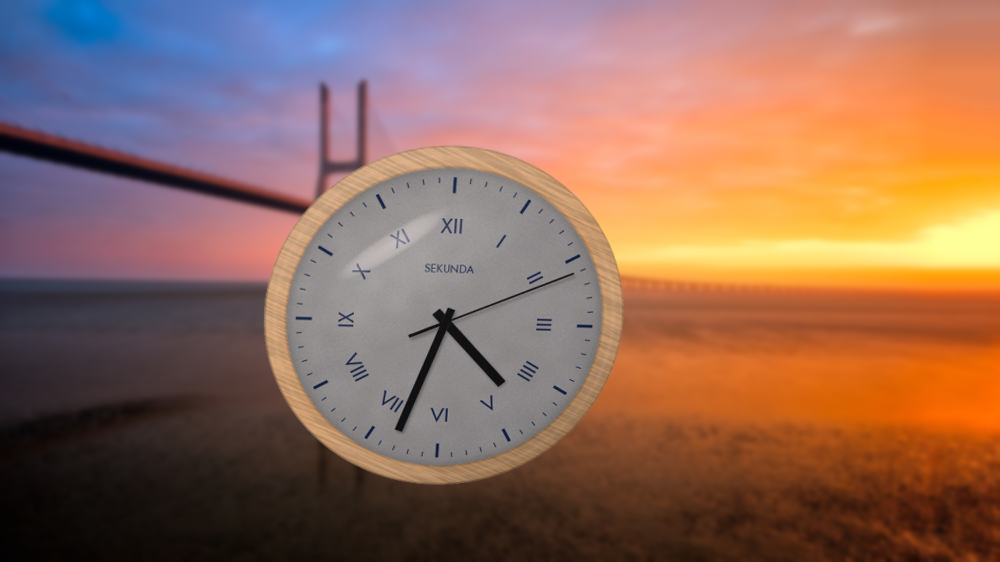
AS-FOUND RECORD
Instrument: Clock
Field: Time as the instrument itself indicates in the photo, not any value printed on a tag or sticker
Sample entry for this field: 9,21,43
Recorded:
4,33,11
